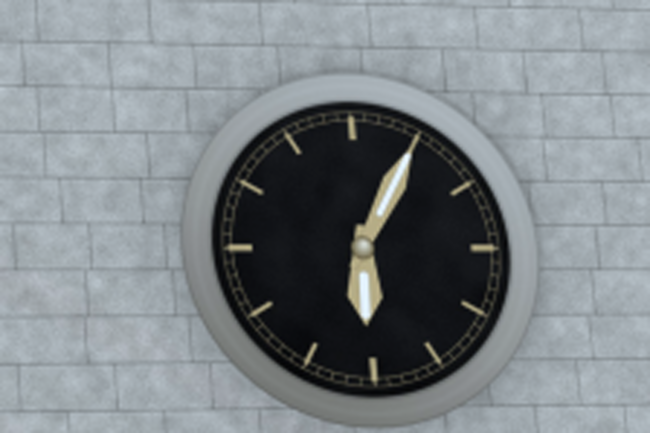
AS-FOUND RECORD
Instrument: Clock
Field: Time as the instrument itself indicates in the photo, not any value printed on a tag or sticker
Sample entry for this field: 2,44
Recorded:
6,05
